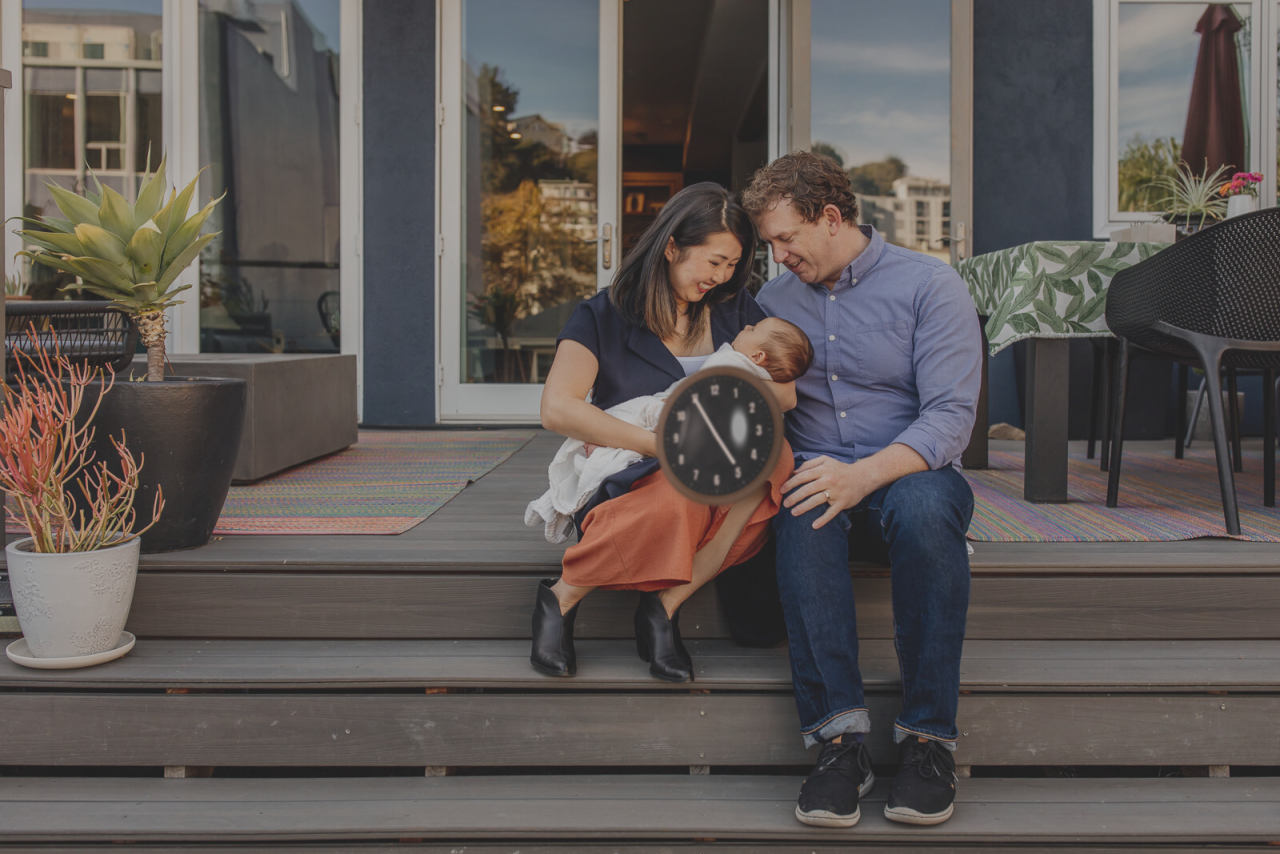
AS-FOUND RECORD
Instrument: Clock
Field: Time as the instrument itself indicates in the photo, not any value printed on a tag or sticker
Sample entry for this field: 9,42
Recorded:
4,55
